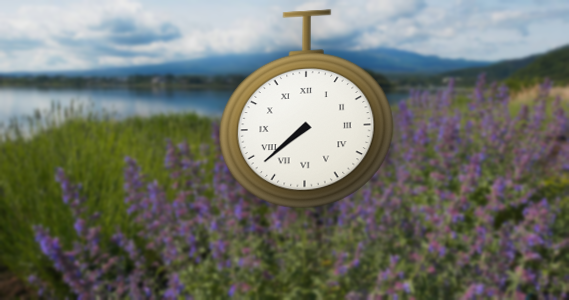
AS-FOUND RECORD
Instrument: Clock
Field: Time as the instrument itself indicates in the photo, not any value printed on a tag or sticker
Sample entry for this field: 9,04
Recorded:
7,38
